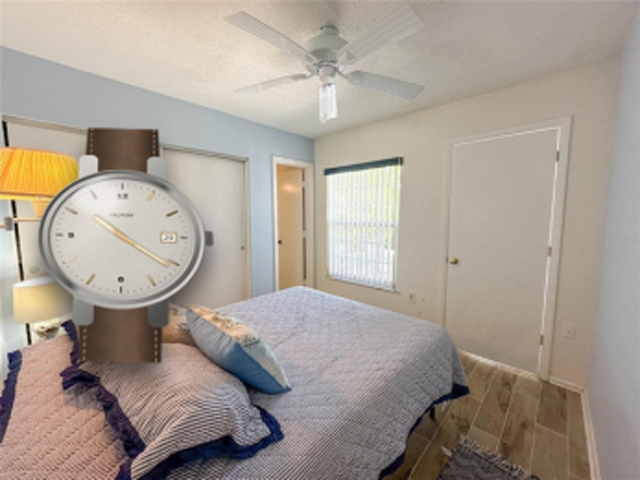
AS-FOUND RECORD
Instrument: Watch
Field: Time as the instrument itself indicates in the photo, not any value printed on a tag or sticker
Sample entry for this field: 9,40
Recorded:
10,21
